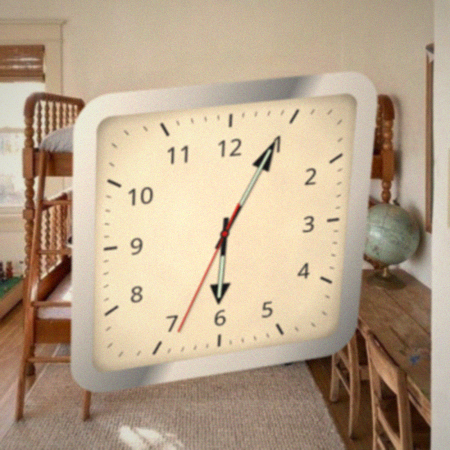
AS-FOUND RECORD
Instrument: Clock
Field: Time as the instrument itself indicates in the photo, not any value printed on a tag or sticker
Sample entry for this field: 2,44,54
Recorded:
6,04,34
